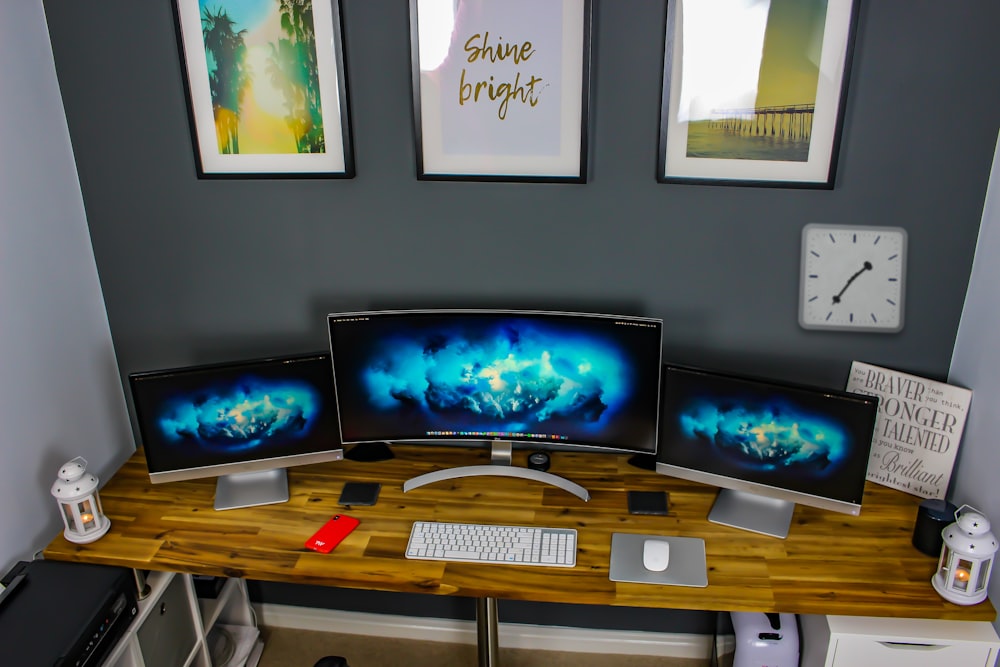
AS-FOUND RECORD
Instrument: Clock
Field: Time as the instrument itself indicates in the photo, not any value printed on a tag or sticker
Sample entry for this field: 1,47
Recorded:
1,36
